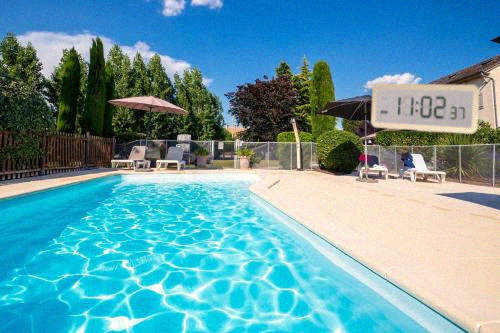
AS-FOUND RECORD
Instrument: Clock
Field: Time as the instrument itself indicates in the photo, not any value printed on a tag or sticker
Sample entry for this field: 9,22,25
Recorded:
11,02,37
